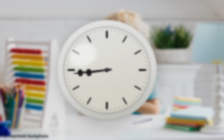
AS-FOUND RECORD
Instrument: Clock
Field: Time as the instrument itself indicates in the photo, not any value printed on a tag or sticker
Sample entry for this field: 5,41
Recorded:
8,44
